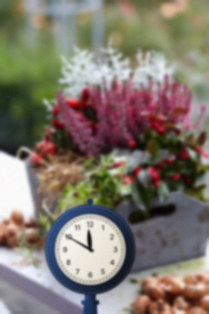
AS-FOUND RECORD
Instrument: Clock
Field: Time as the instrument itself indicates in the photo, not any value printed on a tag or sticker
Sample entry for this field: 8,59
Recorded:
11,50
